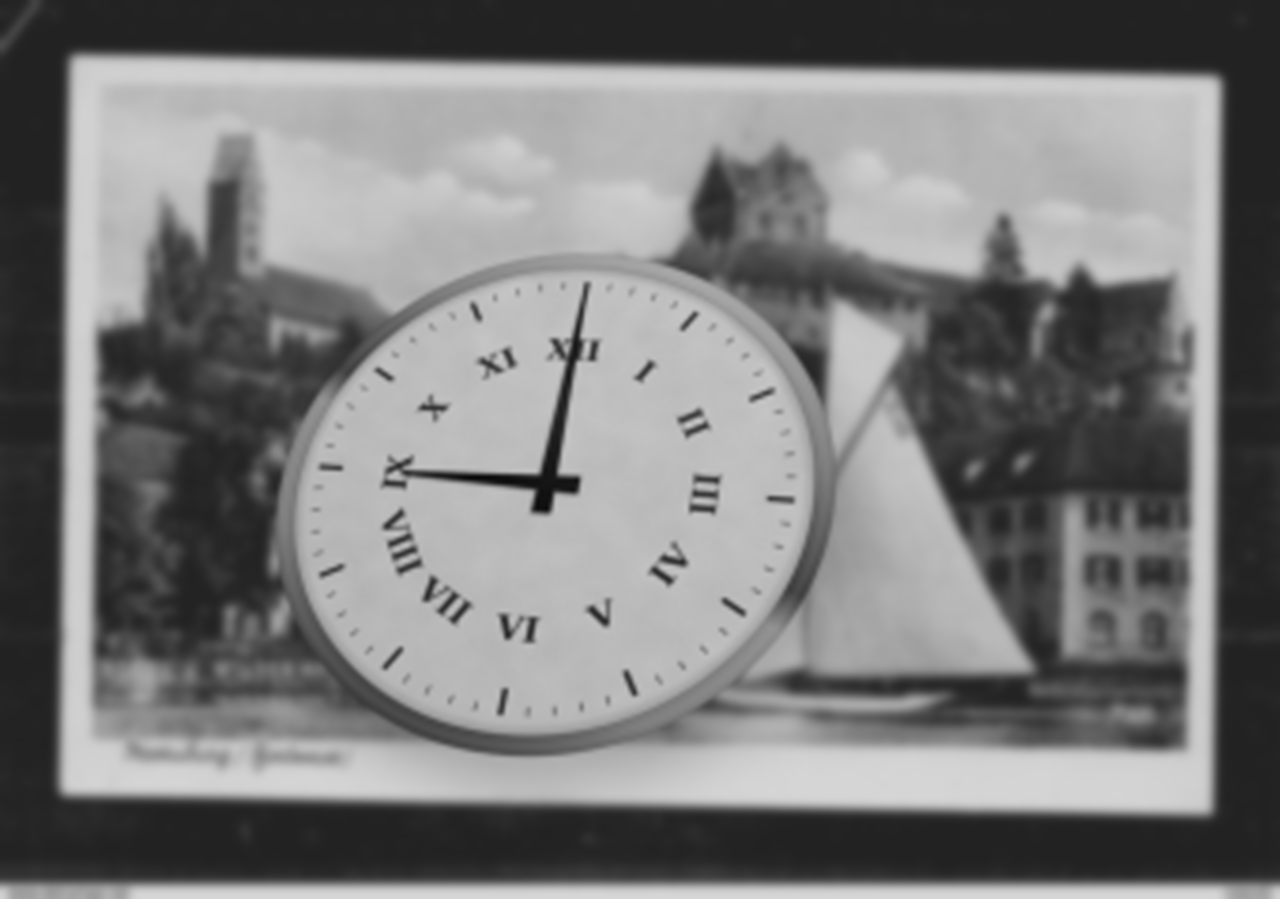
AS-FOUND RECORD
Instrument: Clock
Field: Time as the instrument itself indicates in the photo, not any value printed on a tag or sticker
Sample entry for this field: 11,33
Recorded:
9,00
